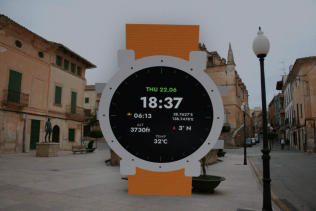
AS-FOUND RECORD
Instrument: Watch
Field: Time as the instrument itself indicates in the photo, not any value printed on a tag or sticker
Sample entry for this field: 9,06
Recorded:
18,37
